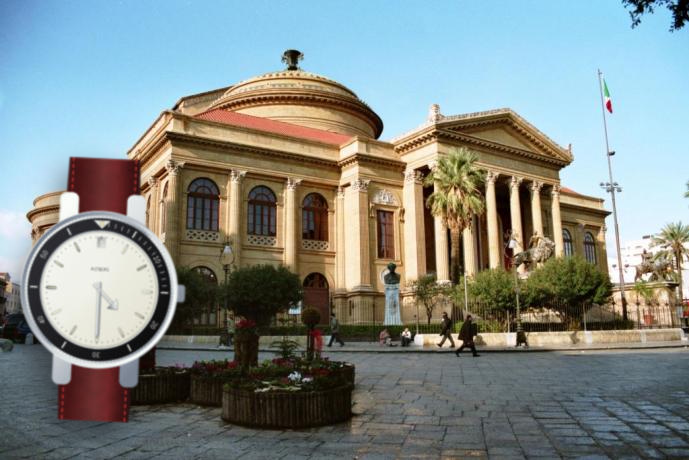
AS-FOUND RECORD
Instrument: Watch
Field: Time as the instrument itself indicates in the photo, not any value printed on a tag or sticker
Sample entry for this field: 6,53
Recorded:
4,30
